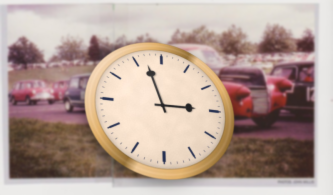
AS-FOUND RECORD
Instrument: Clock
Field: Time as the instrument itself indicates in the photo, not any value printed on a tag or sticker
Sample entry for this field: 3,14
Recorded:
2,57
